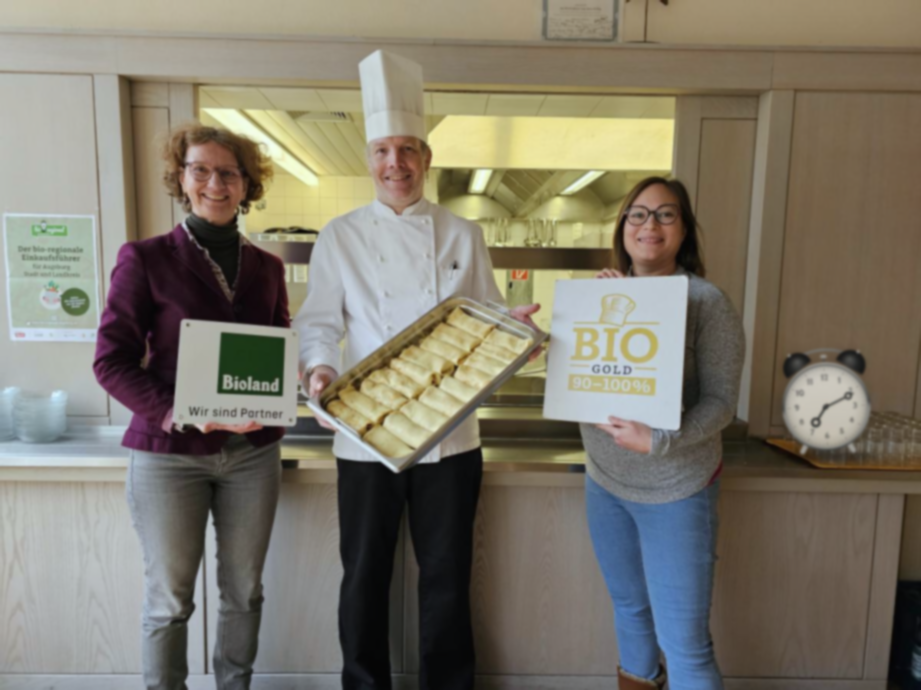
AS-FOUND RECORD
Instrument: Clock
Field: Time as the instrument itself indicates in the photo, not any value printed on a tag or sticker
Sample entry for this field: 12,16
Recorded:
7,11
